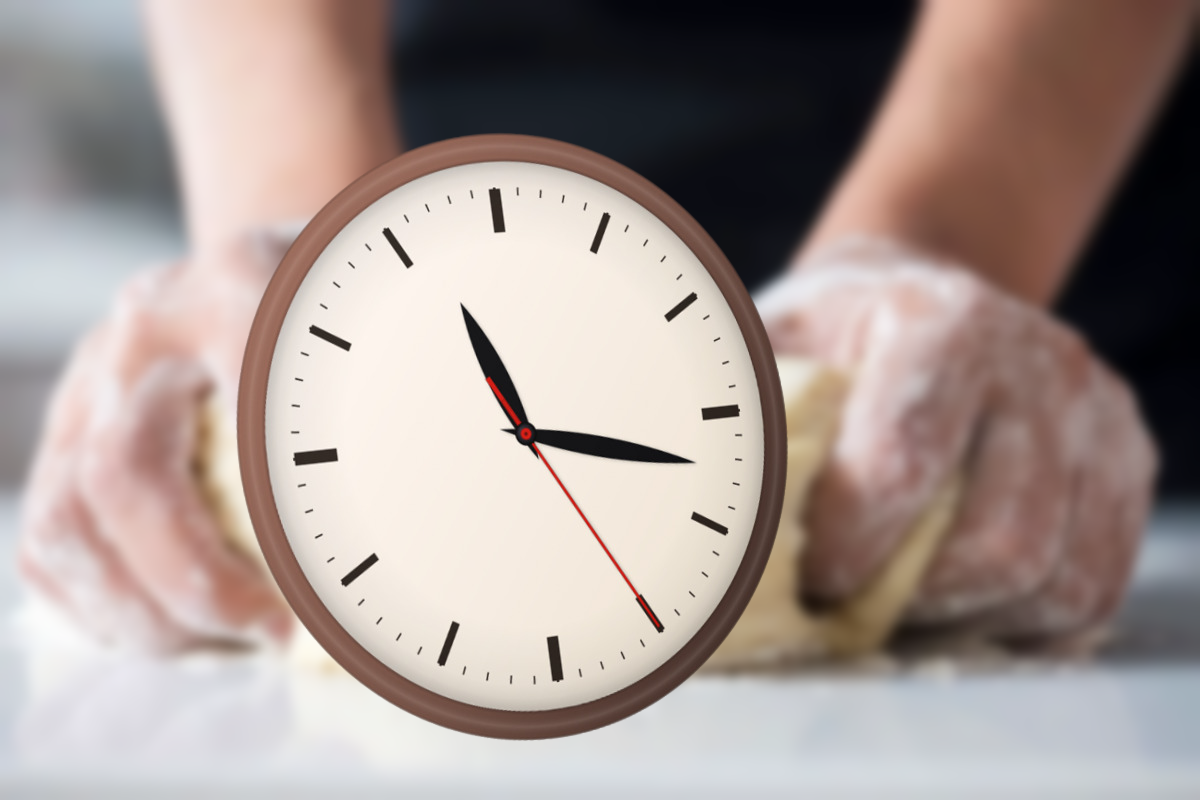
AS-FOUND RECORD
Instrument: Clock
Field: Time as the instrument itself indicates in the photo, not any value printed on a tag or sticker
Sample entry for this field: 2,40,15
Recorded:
11,17,25
